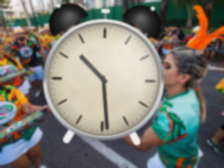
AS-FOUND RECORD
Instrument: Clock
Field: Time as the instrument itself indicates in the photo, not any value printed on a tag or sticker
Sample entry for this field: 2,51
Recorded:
10,29
